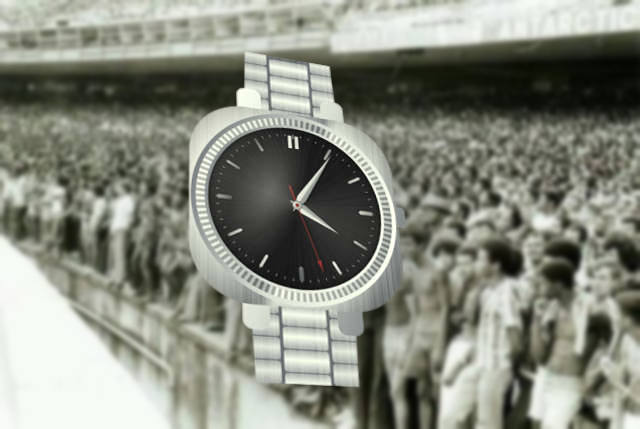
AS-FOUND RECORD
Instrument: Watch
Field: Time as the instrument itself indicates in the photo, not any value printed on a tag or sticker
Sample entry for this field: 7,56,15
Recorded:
4,05,27
